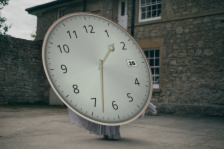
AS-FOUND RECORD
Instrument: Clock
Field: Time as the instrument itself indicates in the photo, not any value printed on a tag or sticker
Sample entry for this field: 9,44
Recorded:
1,33
